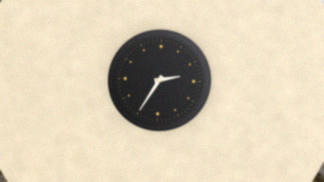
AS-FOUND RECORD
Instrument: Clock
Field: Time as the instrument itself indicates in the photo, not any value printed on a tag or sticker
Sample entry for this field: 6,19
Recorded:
2,35
